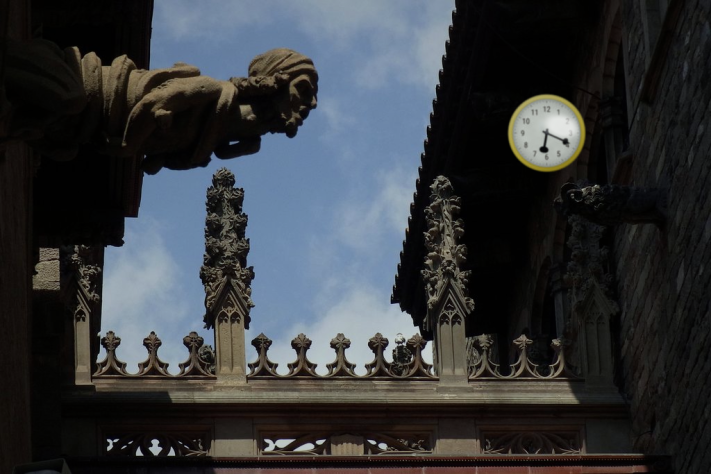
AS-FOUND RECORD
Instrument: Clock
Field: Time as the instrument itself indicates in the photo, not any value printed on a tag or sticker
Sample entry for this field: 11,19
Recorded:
6,19
